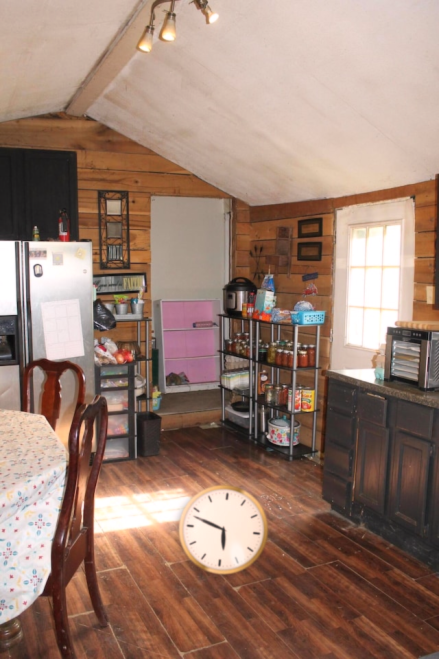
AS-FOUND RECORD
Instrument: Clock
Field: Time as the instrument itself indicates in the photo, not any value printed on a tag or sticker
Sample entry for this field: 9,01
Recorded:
5,48
